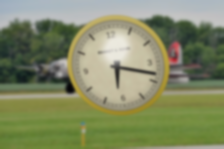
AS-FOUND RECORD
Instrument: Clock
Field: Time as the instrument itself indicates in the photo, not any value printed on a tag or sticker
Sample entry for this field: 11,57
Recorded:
6,18
